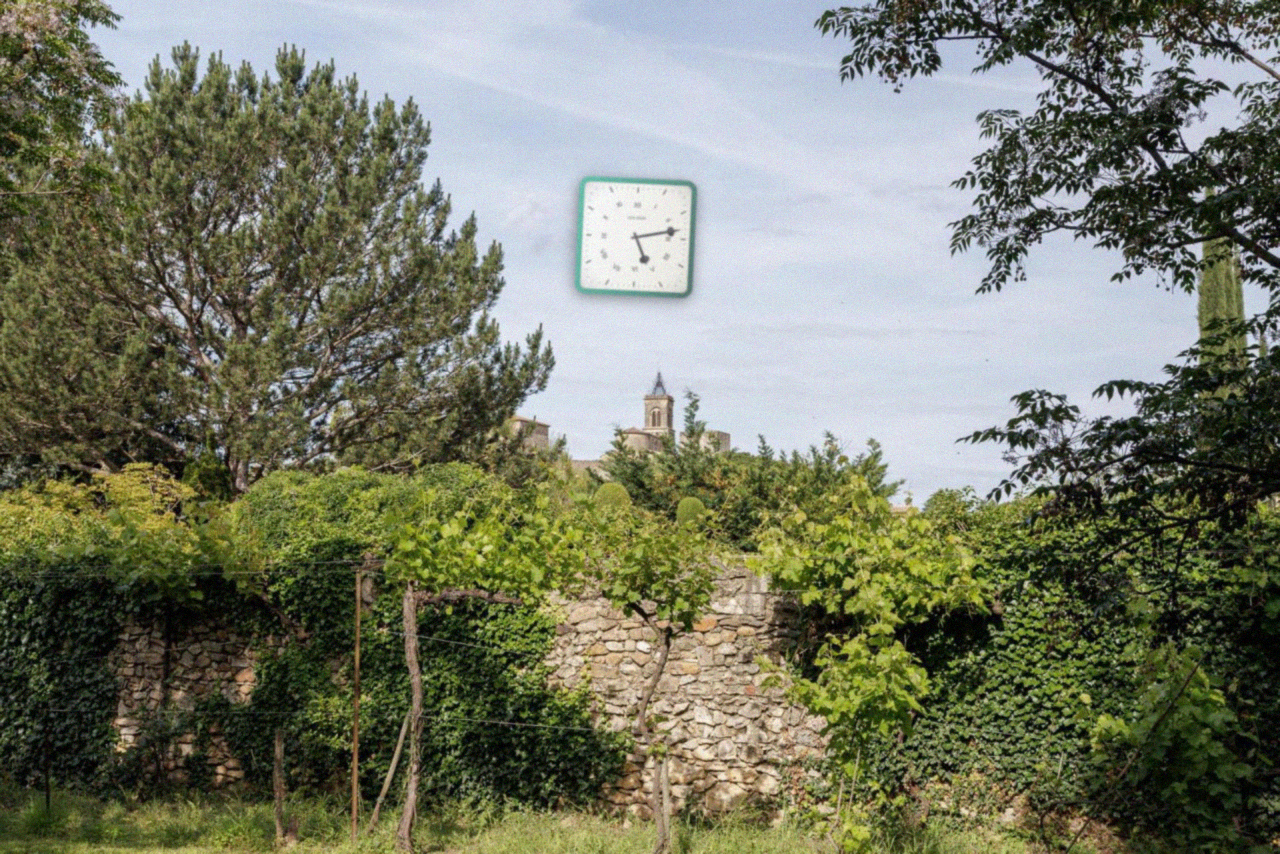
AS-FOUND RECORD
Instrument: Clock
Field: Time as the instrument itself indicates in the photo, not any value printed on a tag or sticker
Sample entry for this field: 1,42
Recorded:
5,13
